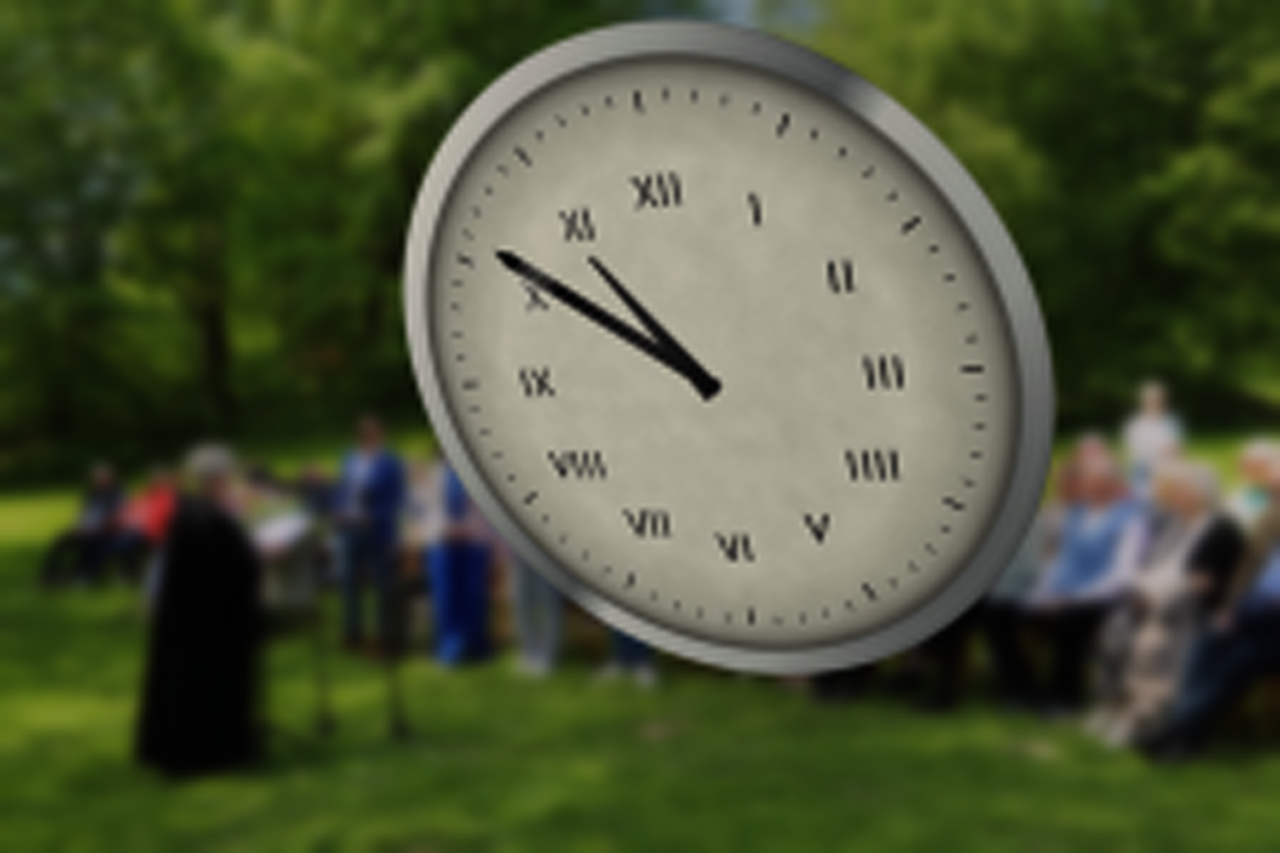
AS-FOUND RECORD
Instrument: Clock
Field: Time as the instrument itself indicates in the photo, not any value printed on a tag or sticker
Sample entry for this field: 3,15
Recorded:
10,51
